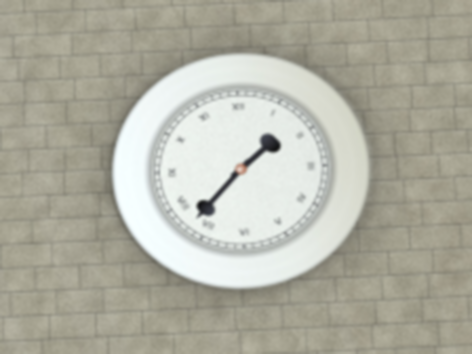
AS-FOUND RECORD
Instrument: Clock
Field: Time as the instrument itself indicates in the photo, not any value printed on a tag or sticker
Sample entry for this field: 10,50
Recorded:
1,37
